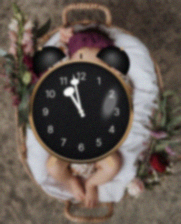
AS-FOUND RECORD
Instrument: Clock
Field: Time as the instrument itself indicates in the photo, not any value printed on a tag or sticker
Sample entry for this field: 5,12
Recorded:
10,58
